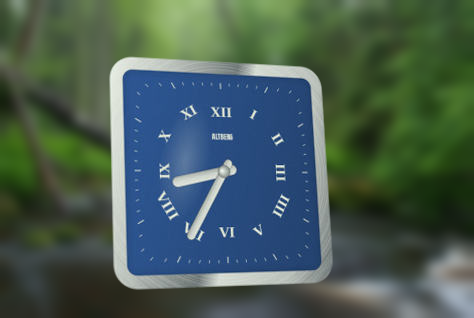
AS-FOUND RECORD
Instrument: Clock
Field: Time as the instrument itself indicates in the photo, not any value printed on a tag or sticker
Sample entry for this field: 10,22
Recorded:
8,35
